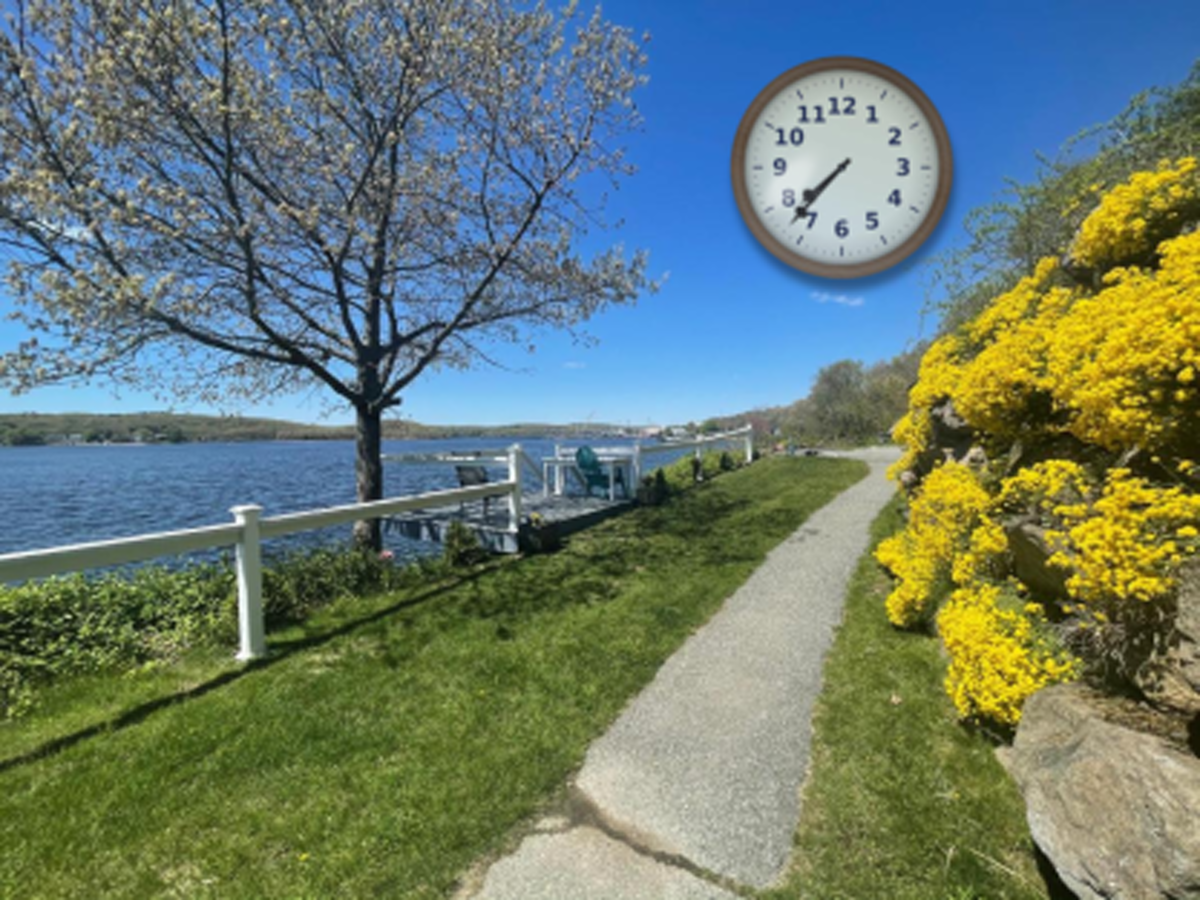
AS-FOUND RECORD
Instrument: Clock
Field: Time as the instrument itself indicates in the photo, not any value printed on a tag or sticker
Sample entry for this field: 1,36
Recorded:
7,37
